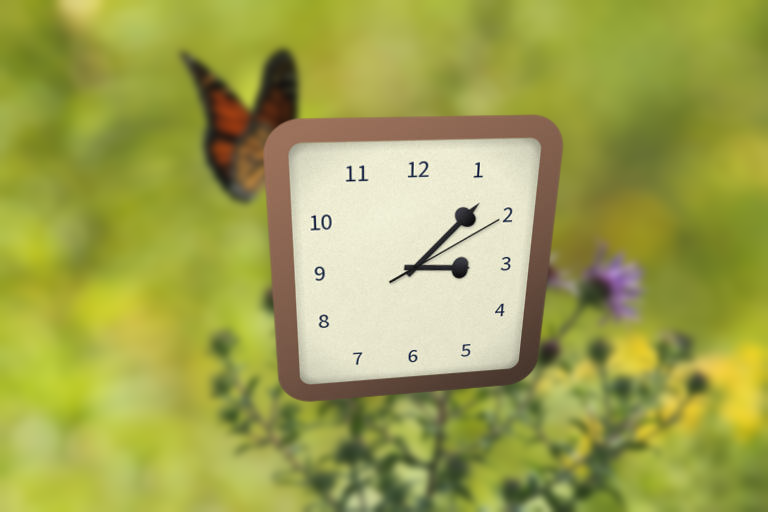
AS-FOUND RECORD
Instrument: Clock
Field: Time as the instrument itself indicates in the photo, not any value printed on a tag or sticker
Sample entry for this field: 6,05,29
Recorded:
3,07,10
